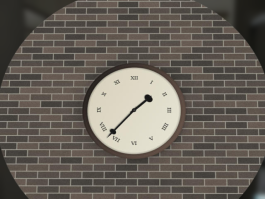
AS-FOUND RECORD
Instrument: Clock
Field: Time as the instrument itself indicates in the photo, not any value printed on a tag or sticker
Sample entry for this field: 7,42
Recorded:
1,37
